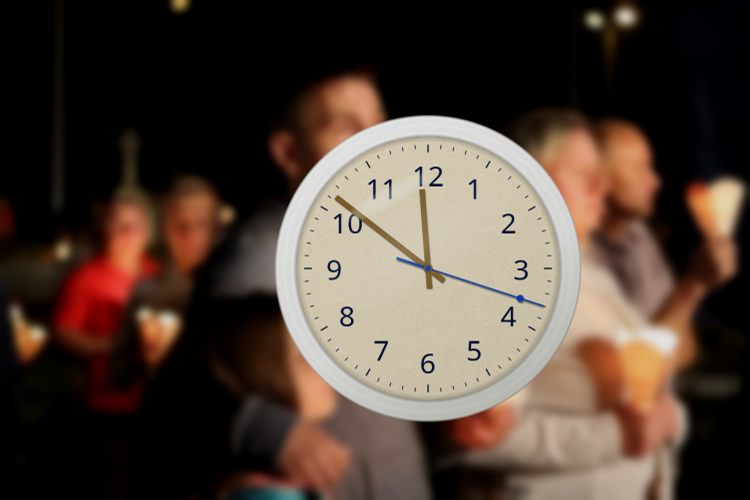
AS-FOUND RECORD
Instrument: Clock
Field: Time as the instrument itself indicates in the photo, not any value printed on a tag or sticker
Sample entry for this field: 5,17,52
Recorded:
11,51,18
